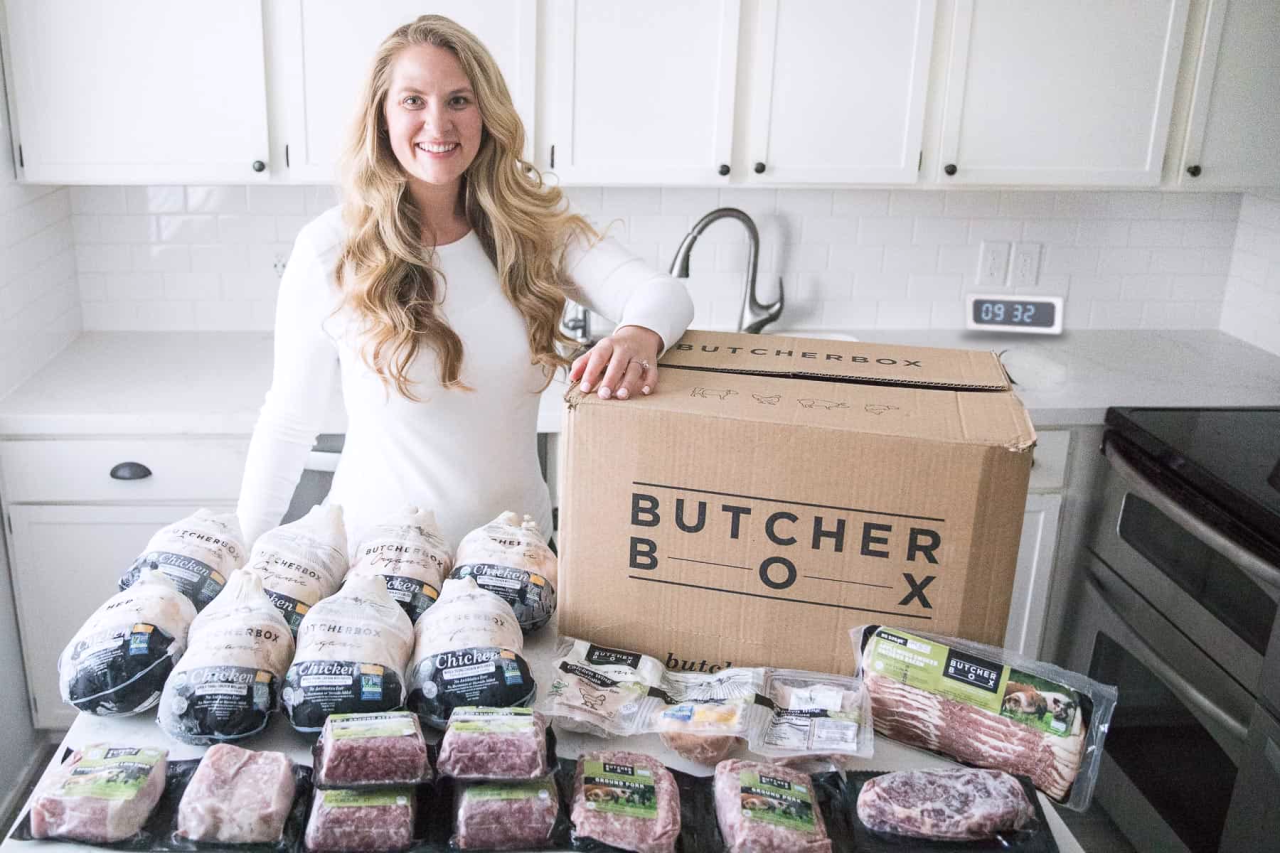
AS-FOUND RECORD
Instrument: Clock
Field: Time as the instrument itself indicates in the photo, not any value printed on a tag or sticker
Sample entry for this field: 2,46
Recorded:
9,32
